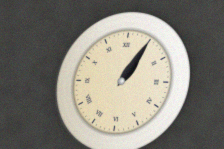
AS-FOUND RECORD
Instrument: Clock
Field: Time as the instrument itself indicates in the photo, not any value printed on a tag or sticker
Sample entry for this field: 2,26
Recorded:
1,05
